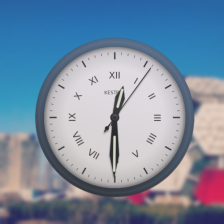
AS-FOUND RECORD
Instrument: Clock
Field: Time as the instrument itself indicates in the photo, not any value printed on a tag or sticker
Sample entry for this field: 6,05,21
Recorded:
12,30,06
